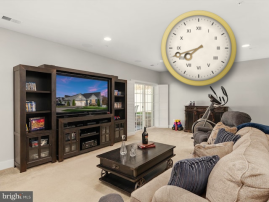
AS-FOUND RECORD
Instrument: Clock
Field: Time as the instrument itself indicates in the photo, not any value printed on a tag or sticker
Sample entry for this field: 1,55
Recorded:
7,42
